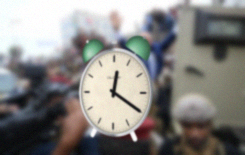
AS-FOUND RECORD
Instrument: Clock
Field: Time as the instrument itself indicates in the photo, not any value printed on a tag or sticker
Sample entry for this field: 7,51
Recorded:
12,20
